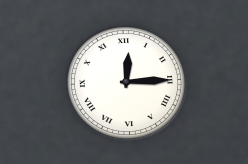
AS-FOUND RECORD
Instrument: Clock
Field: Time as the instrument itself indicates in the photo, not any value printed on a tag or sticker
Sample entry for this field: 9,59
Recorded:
12,15
